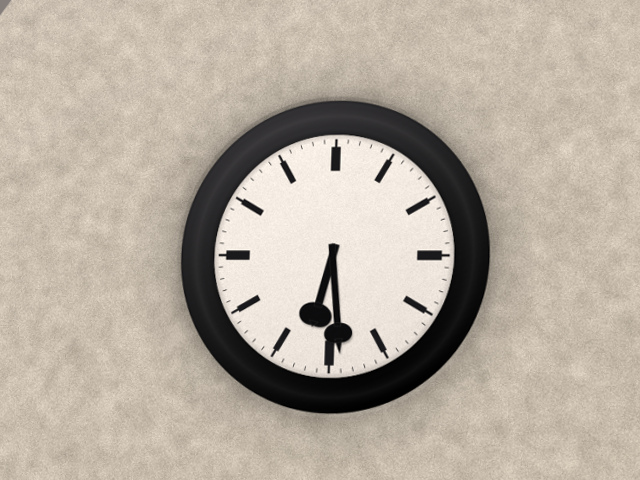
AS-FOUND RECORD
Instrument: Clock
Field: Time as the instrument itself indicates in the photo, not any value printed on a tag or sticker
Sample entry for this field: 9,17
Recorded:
6,29
